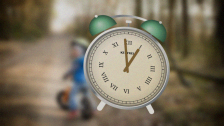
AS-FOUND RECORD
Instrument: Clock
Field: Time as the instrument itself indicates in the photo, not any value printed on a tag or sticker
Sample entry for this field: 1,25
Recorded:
12,59
